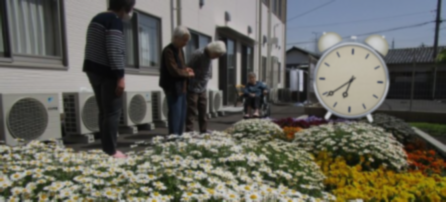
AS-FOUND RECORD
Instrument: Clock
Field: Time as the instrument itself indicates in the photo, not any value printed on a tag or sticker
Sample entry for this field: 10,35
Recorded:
6,39
